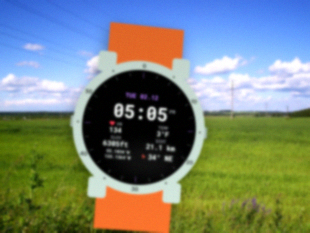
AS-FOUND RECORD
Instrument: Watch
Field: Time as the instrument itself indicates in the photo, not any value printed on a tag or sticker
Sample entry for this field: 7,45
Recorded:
5,05
